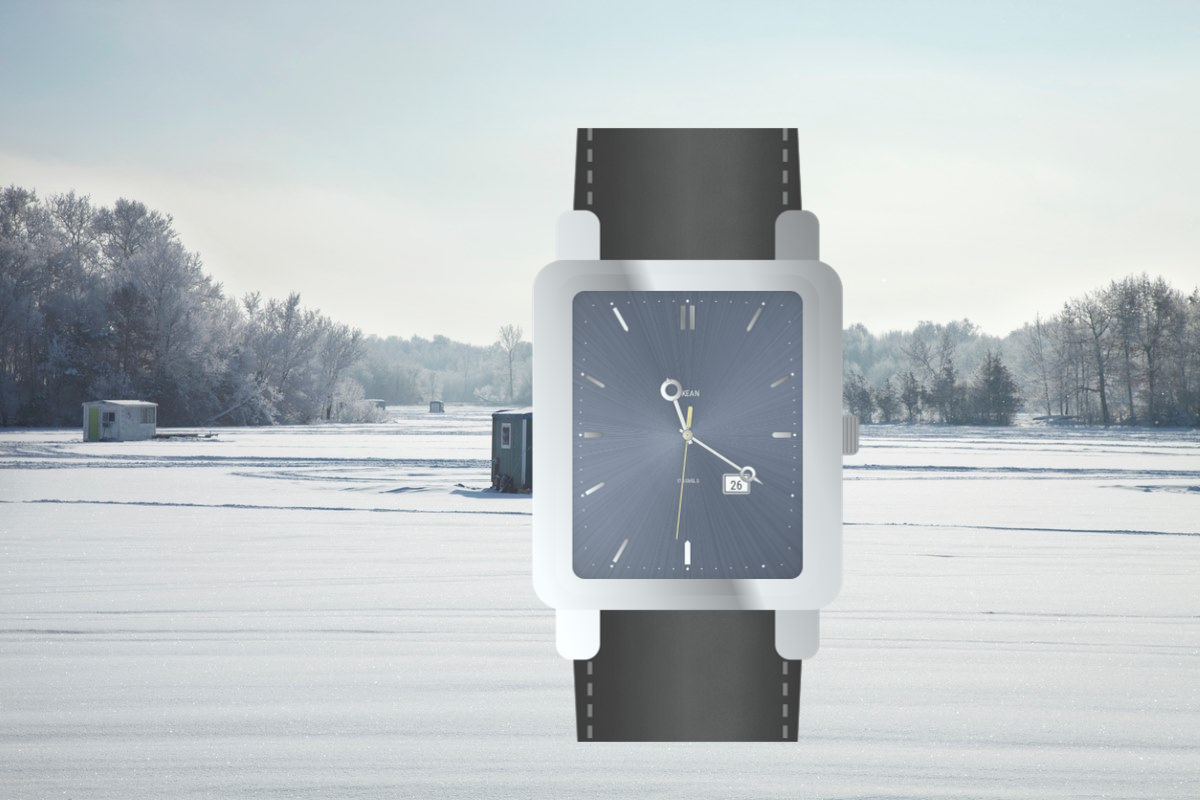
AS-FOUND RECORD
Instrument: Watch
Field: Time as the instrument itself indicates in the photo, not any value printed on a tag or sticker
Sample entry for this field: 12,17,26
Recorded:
11,20,31
